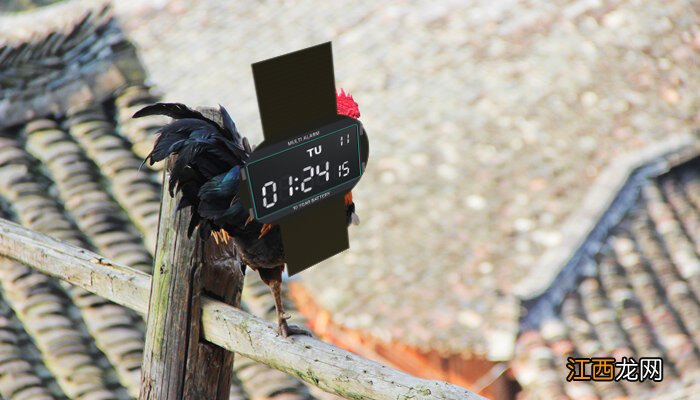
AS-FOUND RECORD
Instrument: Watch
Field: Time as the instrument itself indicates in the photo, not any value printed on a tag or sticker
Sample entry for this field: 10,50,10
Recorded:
1,24,15
